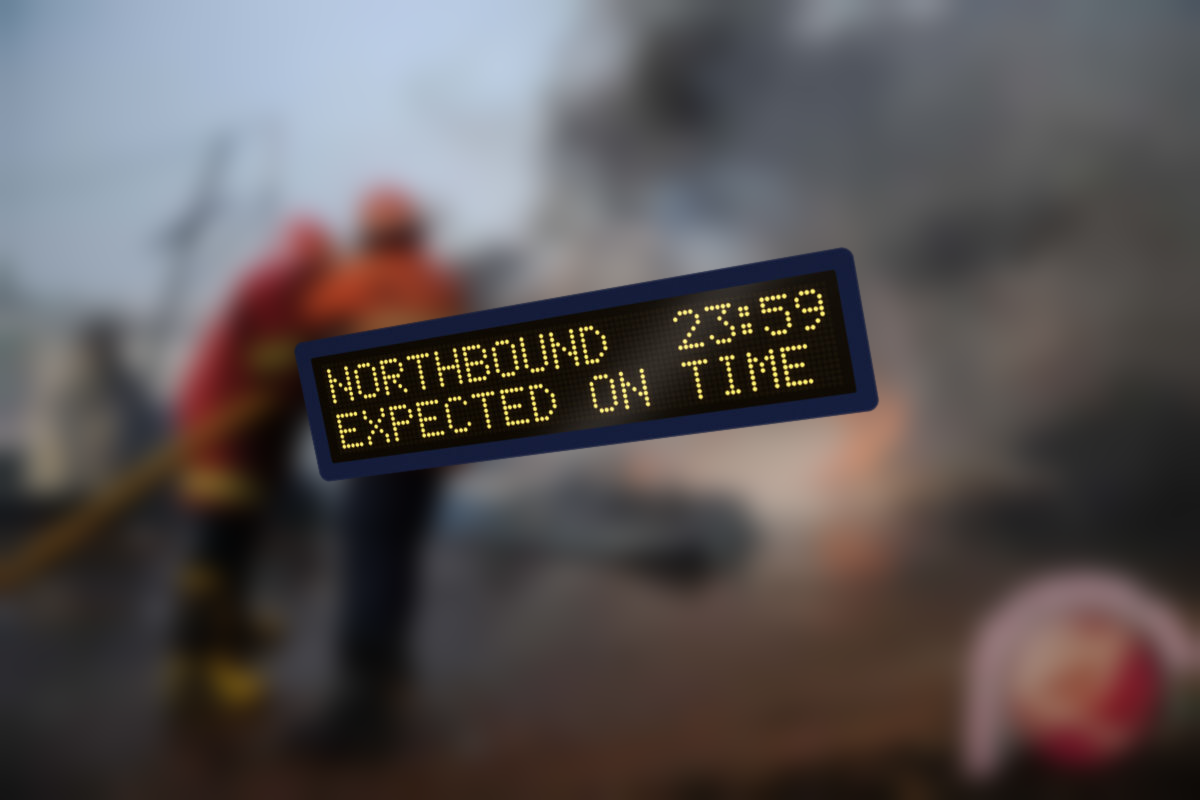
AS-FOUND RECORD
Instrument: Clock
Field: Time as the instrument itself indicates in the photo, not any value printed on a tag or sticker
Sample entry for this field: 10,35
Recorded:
23,59
